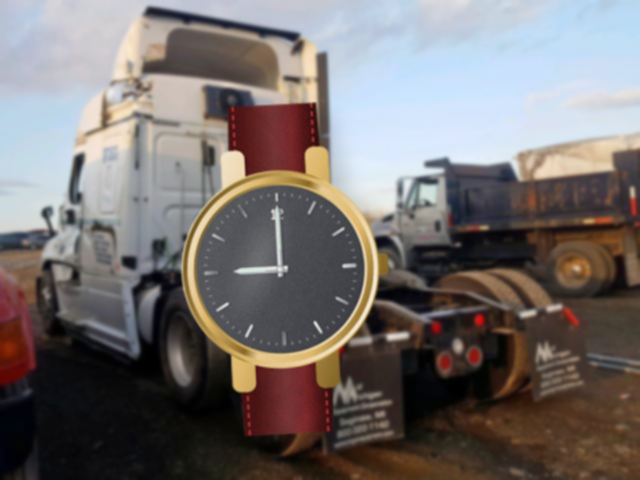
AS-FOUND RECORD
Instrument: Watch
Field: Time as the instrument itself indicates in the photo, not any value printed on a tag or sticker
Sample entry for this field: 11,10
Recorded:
9,00
